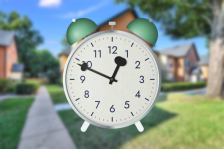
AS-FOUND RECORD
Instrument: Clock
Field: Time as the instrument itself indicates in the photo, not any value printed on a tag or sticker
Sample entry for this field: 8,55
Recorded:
12,49
